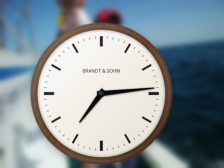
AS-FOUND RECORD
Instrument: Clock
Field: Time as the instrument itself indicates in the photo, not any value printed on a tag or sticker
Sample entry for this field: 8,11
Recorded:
7,14
